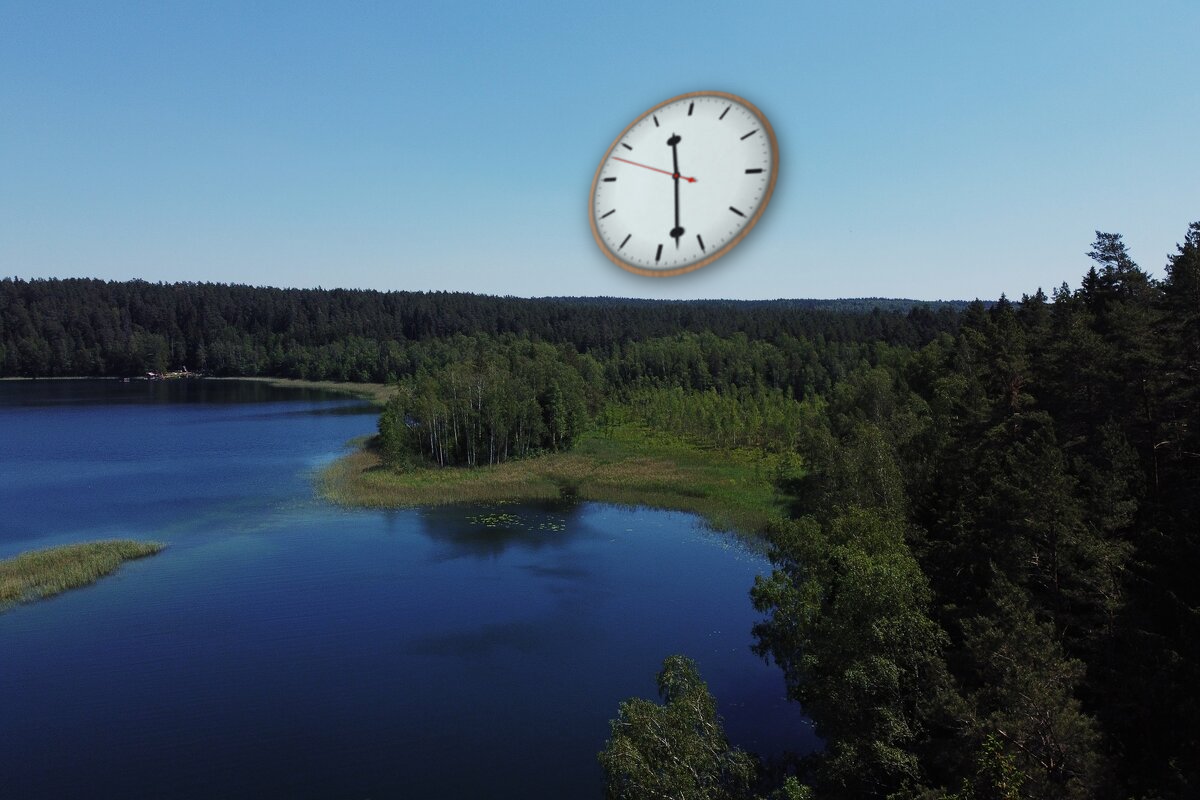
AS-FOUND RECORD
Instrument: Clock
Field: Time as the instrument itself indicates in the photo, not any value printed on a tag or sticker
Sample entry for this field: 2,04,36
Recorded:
11,27,48
